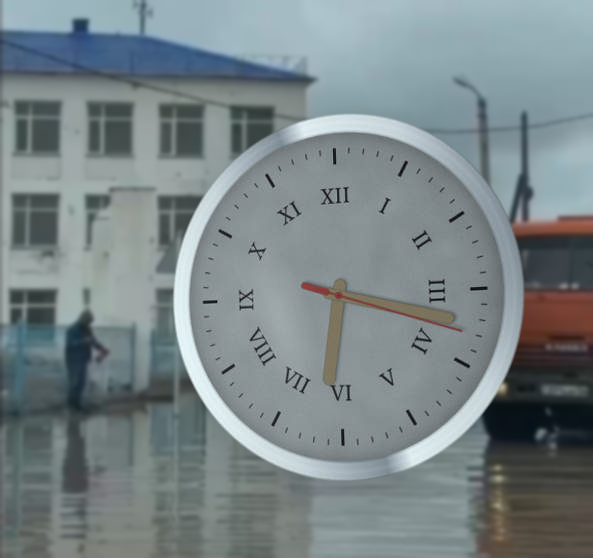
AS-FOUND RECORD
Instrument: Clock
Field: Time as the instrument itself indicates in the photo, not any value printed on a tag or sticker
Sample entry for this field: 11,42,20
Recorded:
6,17,18
